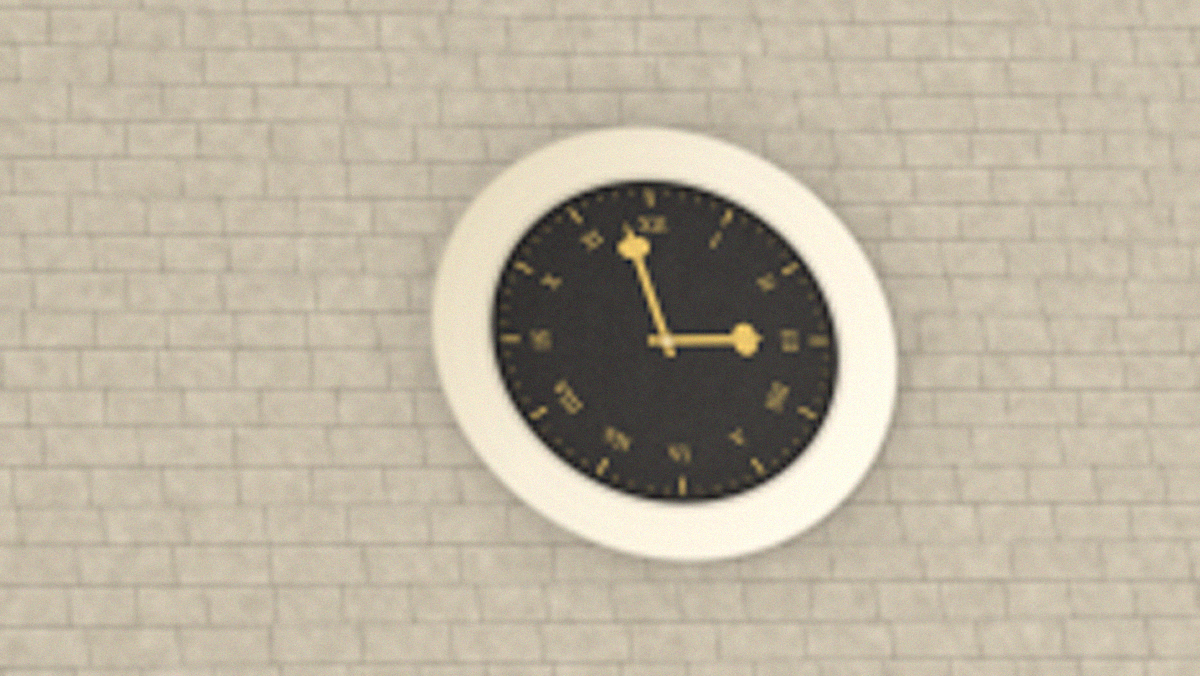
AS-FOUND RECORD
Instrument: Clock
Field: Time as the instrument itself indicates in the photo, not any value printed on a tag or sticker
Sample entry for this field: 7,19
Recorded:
2,58
